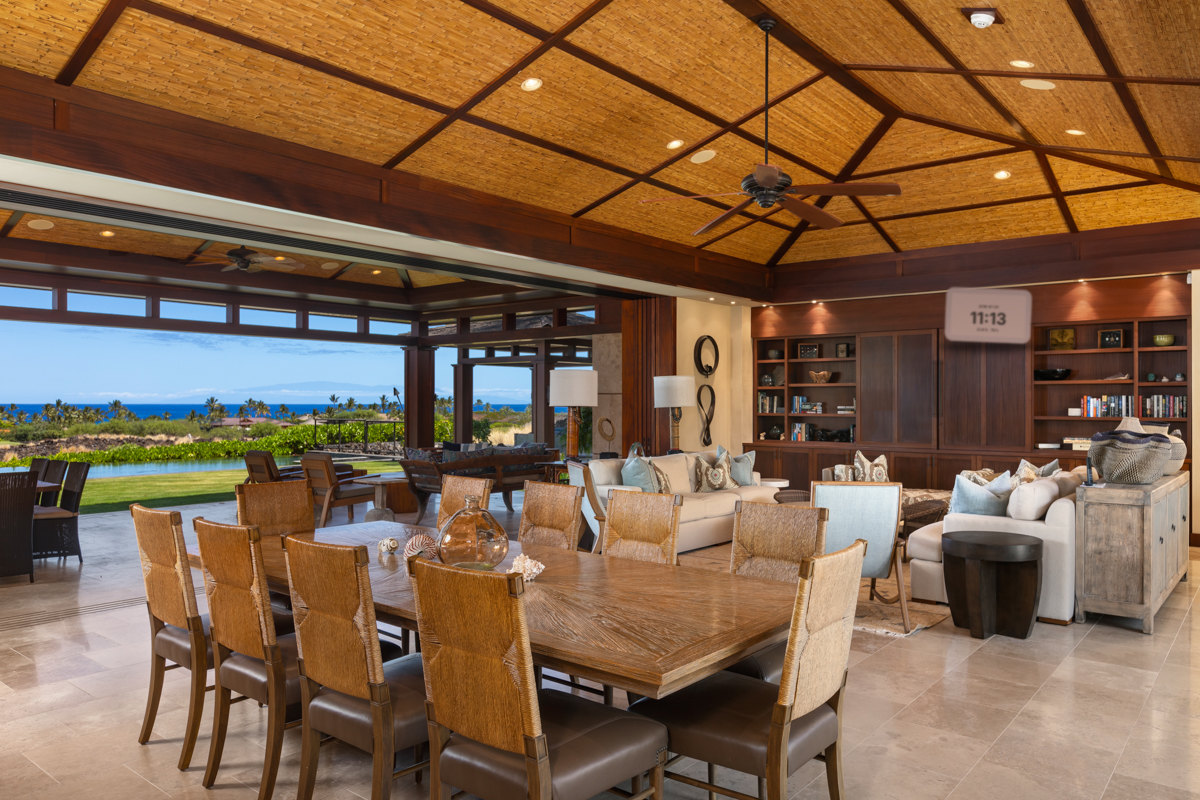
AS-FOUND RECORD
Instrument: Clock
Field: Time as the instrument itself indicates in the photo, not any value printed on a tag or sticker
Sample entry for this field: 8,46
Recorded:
11,13
